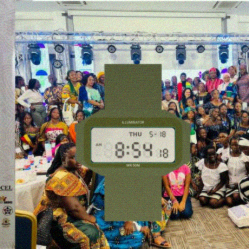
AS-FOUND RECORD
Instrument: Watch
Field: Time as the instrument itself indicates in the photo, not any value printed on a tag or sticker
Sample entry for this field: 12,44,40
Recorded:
8,54,18
